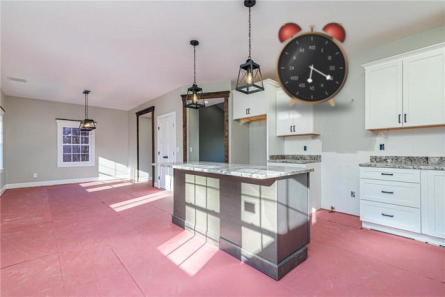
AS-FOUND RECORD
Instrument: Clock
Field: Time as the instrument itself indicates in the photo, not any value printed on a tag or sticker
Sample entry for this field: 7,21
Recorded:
6,20
